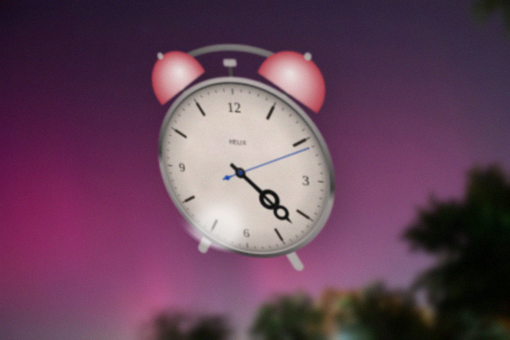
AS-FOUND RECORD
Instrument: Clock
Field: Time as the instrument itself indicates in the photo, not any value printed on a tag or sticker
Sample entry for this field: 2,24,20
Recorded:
4,22,11
